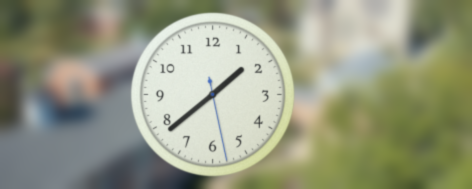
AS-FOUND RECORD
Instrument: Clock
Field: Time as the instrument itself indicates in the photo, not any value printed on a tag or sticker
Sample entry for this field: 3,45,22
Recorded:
1,38,28
